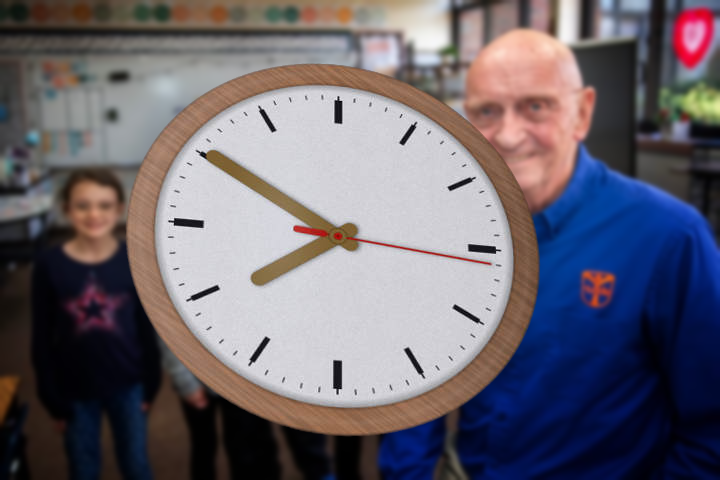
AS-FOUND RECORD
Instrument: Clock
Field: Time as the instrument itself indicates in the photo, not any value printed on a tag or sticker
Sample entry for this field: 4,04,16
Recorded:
7,50,16
